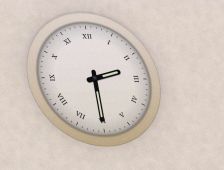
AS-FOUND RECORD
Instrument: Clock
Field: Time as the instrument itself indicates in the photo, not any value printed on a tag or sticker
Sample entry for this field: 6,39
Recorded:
2,30
